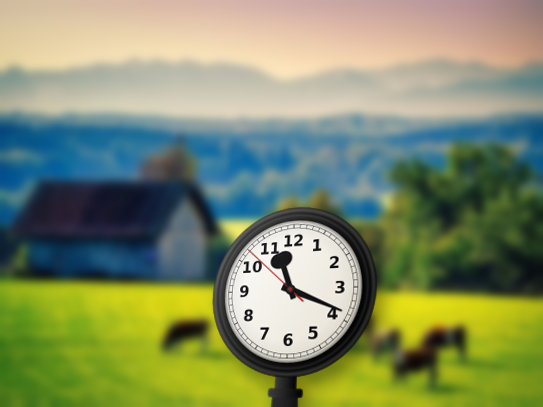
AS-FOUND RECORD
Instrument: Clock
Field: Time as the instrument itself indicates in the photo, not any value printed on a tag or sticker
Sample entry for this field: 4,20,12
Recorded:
11,18,52
